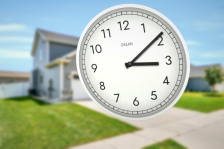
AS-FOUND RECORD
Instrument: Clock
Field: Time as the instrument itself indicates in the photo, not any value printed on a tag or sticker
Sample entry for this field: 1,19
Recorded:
3,09
